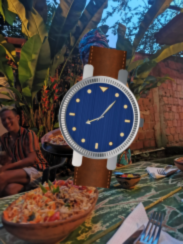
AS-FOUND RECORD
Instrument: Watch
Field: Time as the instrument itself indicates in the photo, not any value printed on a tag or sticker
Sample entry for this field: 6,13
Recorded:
8,06
